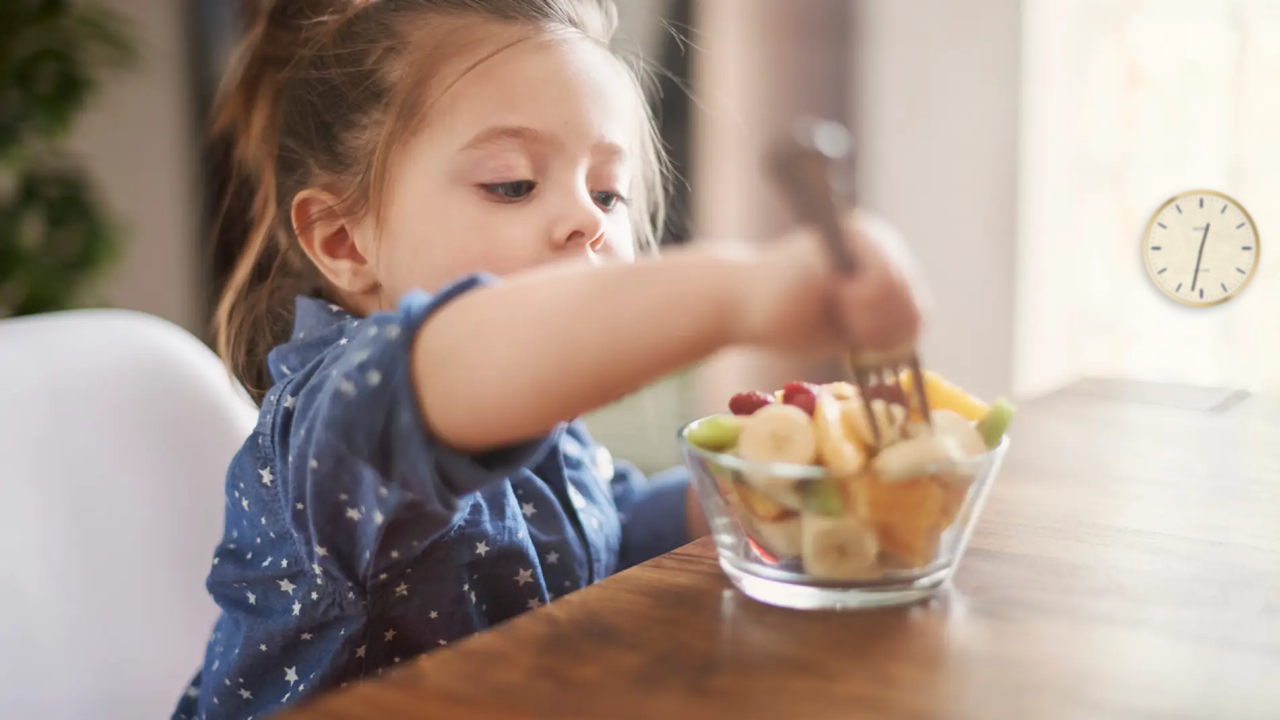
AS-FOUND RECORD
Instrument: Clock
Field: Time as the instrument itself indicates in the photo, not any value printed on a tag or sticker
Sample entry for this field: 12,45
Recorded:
12,32
